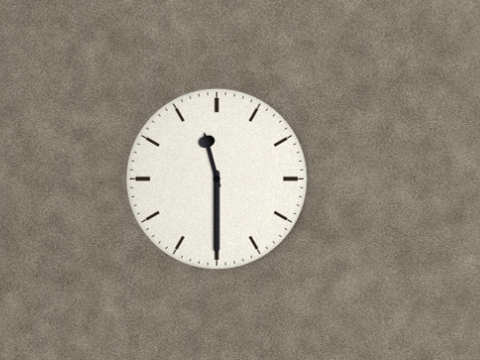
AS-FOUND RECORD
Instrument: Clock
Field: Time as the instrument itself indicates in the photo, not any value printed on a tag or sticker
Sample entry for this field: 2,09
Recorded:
11,30
